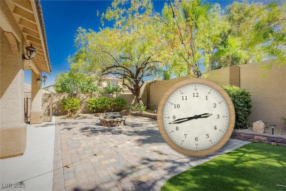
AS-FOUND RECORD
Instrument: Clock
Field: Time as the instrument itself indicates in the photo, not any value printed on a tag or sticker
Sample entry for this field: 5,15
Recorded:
2,43
